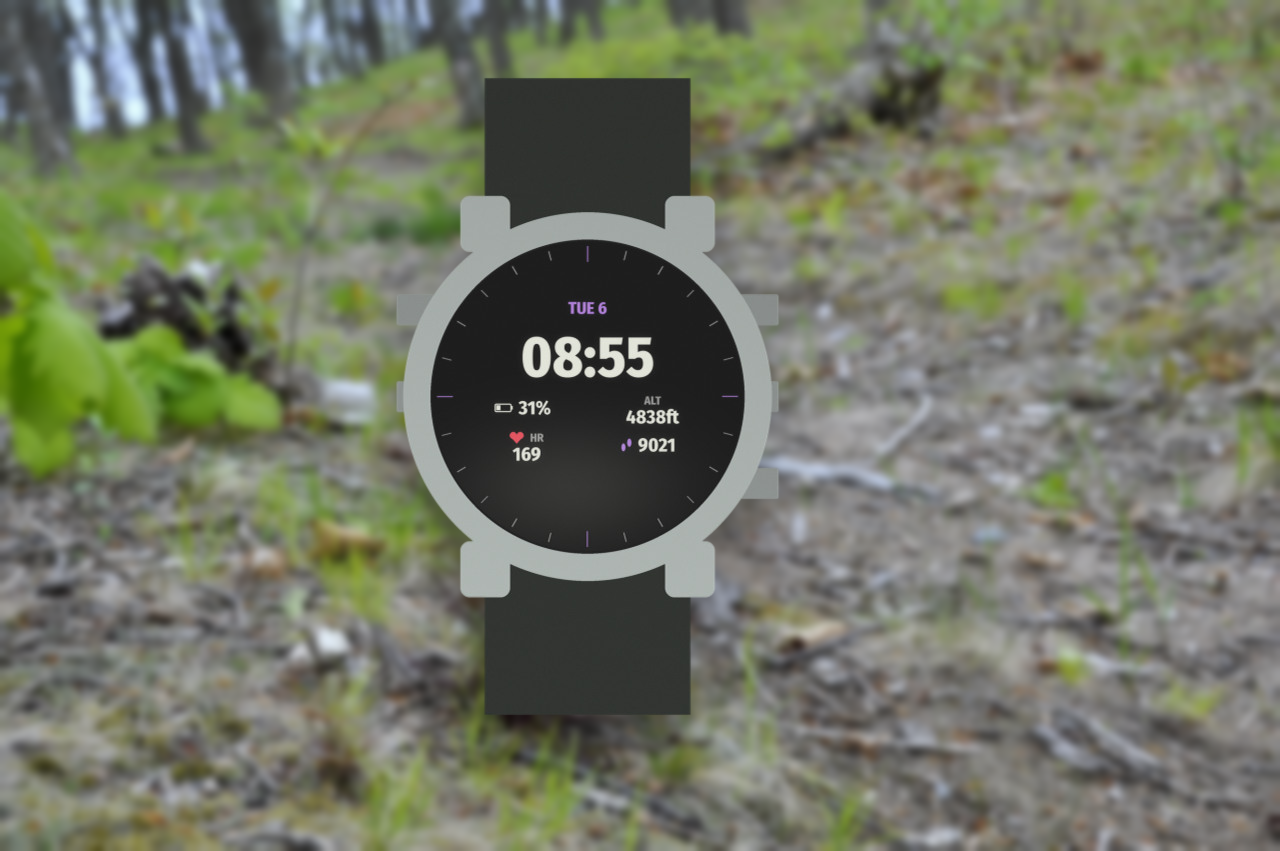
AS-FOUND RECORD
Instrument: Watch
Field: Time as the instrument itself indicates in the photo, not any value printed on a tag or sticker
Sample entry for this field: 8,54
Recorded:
8,55
